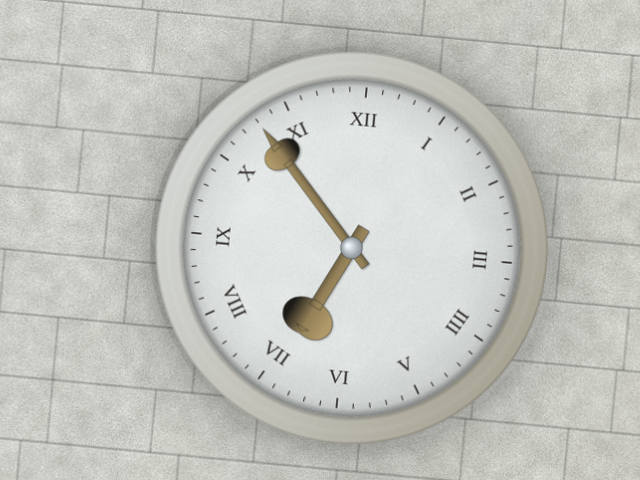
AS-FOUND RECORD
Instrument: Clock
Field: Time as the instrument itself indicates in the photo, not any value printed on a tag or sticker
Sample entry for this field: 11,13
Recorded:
6,53
